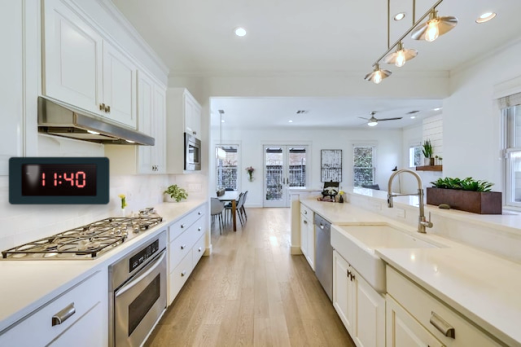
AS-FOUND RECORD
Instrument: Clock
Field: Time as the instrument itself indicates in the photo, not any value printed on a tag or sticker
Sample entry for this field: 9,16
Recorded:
11,40
